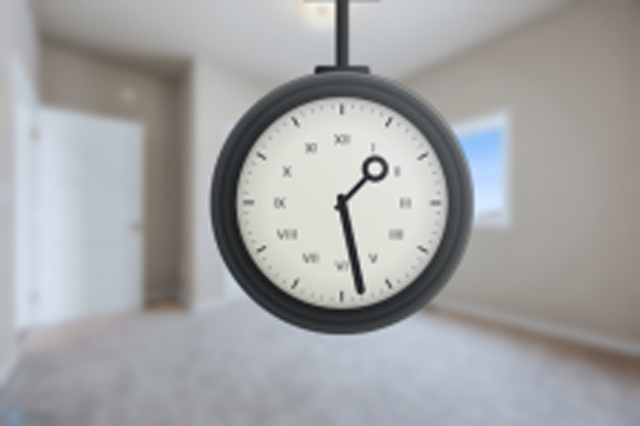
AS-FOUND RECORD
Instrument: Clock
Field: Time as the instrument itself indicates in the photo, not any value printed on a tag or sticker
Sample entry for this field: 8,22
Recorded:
1,28
